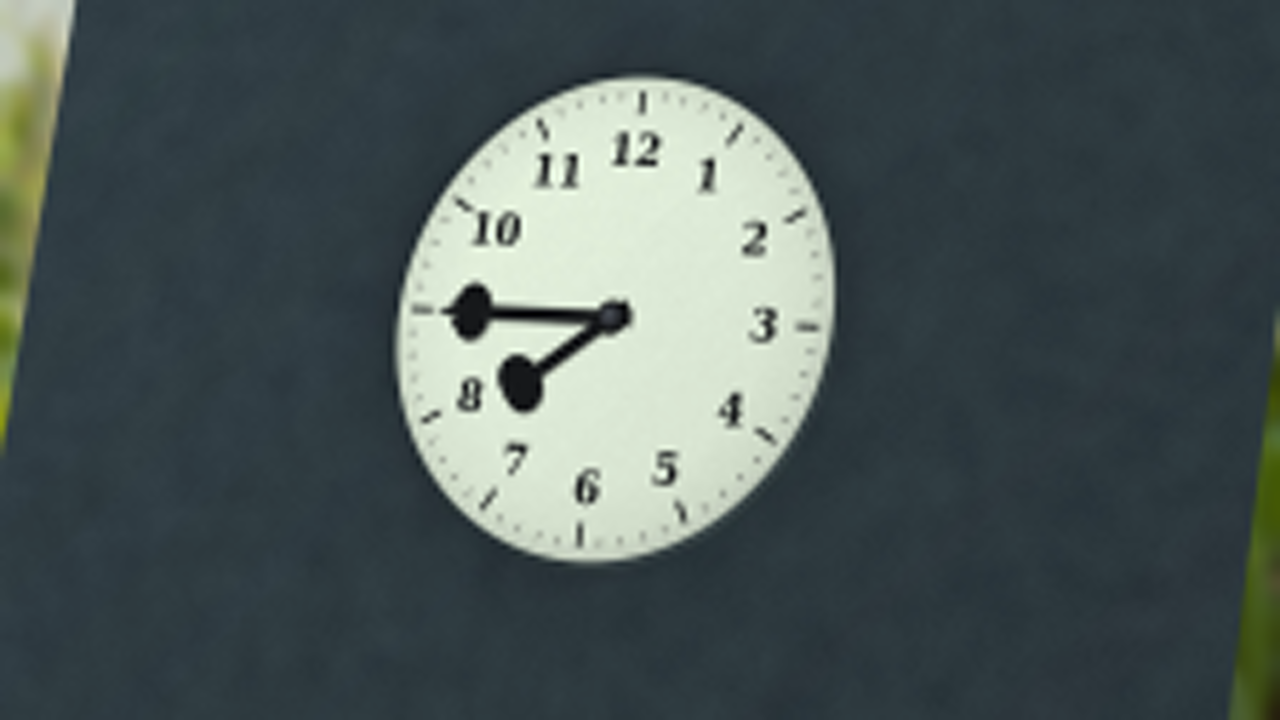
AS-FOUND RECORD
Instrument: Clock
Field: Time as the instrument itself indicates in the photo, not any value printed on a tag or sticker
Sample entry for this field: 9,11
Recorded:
7,45
